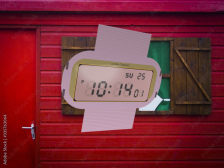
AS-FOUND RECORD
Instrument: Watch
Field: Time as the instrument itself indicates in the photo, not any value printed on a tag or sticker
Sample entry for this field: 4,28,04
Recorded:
10,14,01
